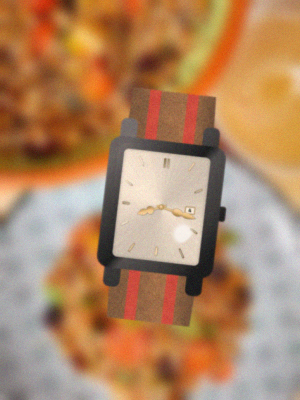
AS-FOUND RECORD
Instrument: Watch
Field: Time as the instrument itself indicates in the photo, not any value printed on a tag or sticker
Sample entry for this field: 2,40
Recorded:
8,17
